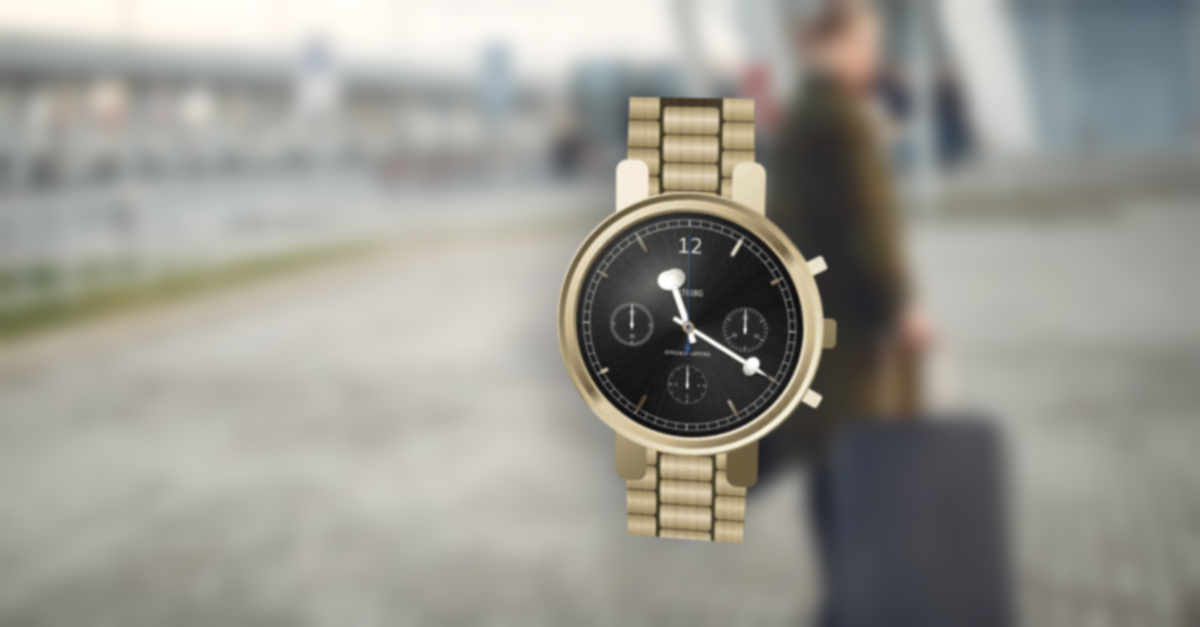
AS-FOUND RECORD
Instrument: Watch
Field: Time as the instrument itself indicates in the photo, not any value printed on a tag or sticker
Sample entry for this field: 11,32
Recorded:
11,20
